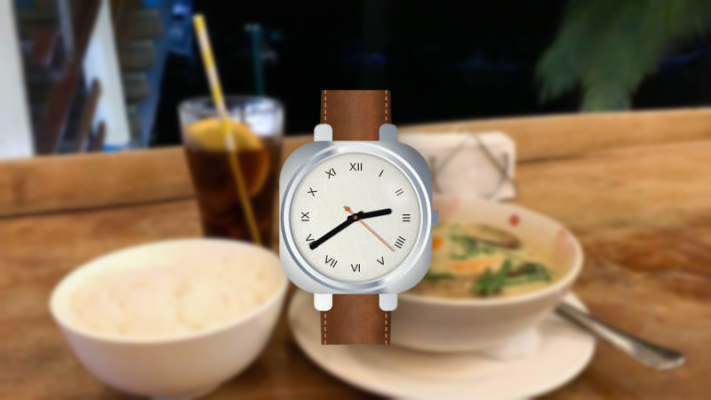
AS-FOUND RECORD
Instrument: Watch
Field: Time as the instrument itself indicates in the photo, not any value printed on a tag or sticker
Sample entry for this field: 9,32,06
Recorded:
2,39,22
